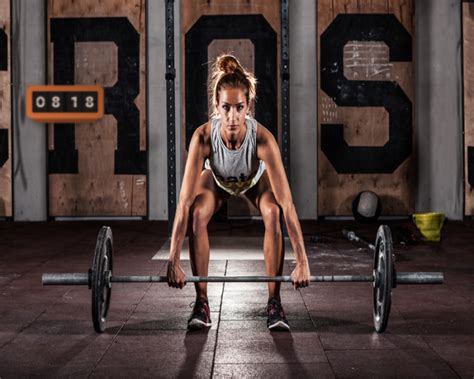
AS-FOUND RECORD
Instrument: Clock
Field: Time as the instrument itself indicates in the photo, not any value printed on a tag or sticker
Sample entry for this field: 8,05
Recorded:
8,18
